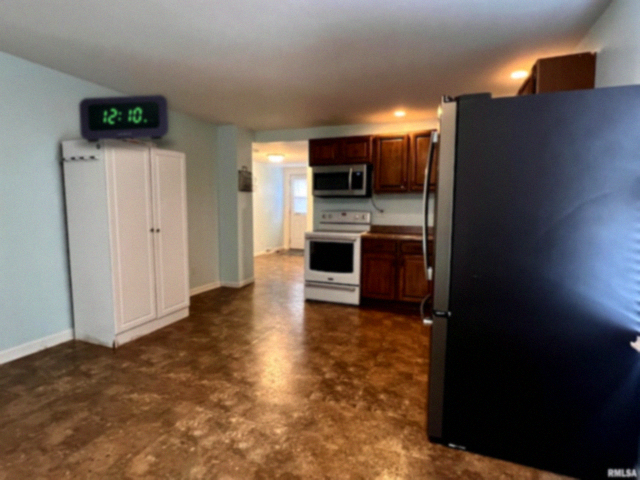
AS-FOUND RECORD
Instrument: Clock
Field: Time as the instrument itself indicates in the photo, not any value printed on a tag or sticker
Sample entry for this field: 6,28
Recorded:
12,10
